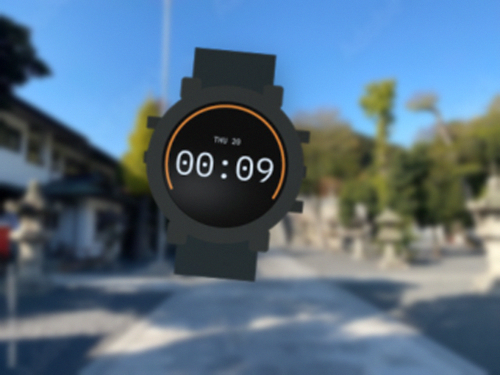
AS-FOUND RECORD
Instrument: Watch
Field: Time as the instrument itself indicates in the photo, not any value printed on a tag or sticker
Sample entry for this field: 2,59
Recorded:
0,09
